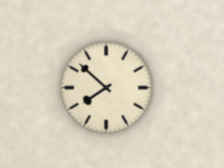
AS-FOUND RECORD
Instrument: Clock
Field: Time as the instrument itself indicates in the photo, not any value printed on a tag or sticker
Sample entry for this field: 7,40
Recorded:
7,52
